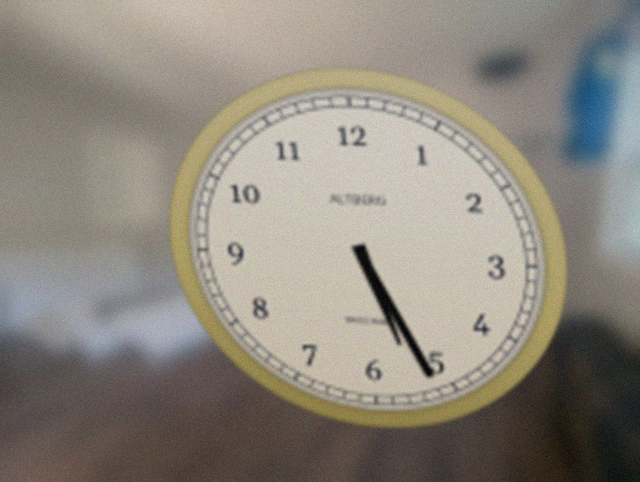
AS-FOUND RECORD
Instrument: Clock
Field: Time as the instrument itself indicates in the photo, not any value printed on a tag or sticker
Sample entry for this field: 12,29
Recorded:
5,26
